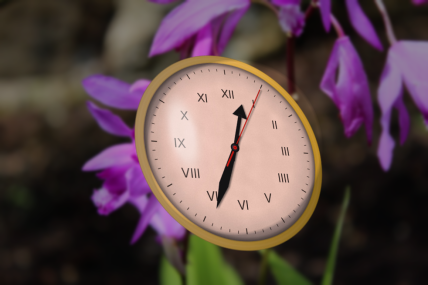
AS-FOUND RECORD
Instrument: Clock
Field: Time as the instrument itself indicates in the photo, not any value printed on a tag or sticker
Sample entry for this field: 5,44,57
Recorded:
12,34,05
